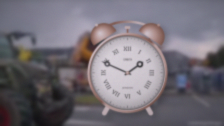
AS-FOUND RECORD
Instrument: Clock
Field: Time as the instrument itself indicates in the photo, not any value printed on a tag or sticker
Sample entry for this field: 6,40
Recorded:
1,49
